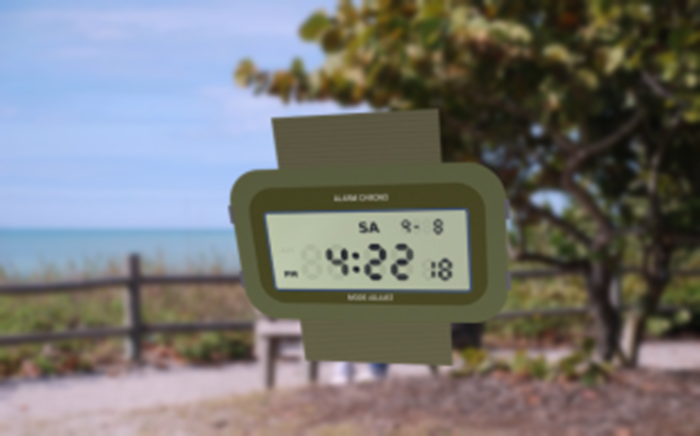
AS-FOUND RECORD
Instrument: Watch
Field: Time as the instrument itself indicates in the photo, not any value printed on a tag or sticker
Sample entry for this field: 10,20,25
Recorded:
4,22,18
